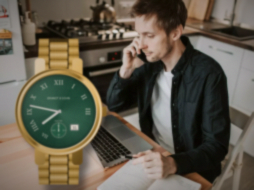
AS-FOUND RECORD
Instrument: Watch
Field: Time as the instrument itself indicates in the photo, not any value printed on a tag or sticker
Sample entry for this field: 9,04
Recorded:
7,47
